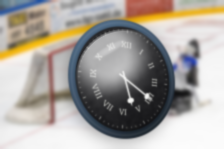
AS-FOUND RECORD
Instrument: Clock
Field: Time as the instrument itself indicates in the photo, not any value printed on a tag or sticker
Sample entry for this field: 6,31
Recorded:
5,20
